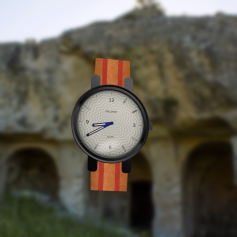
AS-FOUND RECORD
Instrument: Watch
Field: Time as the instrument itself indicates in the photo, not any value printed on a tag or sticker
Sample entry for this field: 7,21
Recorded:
8,40
